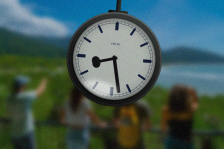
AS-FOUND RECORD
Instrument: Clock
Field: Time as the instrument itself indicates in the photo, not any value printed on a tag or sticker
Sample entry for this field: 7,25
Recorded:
8,28
